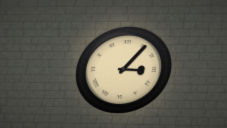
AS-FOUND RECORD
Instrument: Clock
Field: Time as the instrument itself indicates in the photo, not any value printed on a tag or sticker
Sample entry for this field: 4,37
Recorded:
3,06
